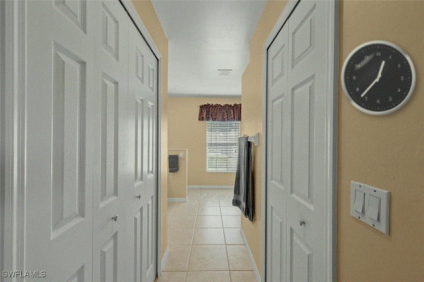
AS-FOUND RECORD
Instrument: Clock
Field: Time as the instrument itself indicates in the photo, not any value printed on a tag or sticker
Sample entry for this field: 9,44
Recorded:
12,37
